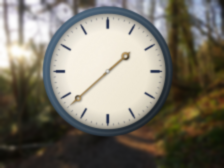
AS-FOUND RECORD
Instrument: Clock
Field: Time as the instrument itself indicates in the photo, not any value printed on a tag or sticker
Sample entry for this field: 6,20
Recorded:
1,38
